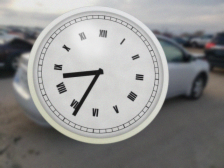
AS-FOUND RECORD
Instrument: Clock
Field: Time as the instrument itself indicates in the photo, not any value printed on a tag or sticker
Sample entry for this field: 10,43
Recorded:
8,34
